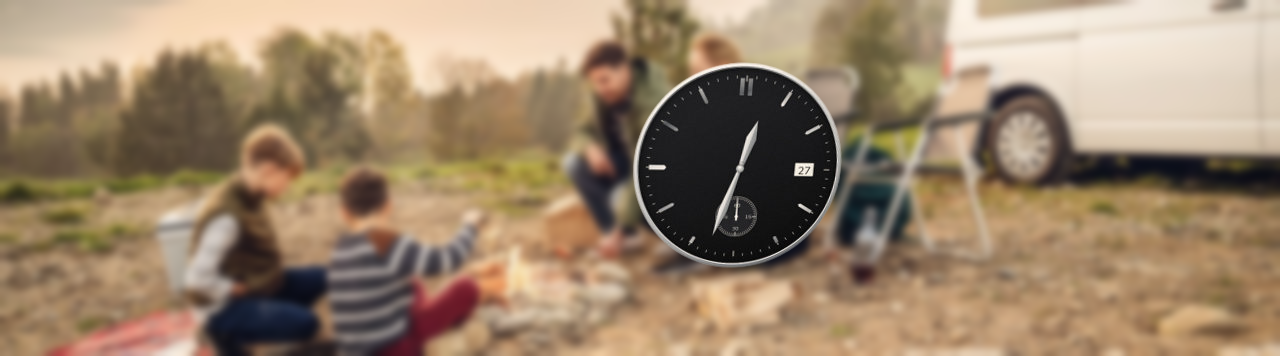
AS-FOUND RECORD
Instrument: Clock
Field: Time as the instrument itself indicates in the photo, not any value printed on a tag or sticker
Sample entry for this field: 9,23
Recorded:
12,33
